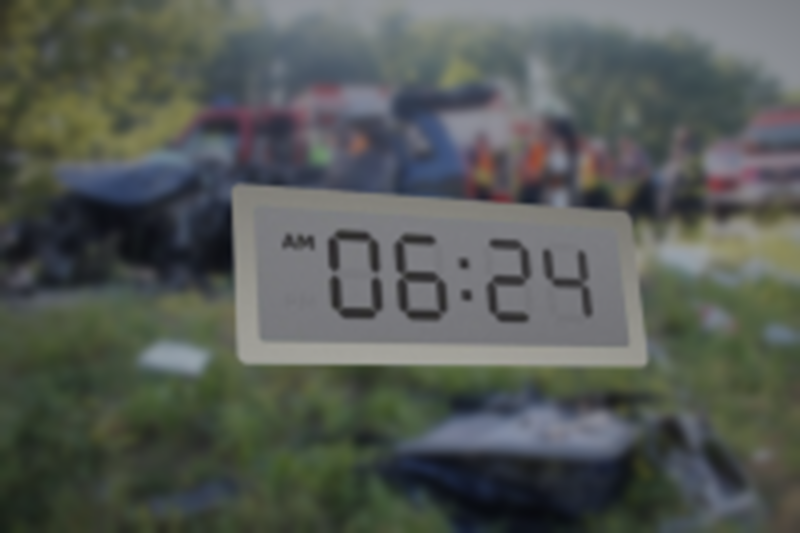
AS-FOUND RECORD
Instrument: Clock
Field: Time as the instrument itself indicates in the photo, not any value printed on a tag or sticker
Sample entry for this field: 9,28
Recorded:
6,24
